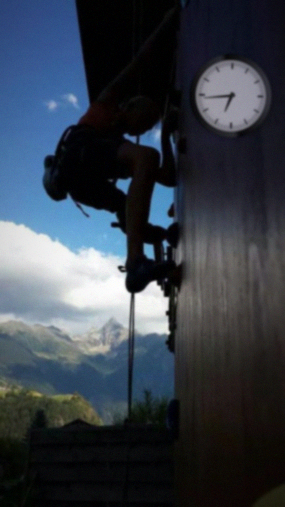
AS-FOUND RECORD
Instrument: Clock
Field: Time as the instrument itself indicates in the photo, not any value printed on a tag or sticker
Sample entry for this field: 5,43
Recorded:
6,44
